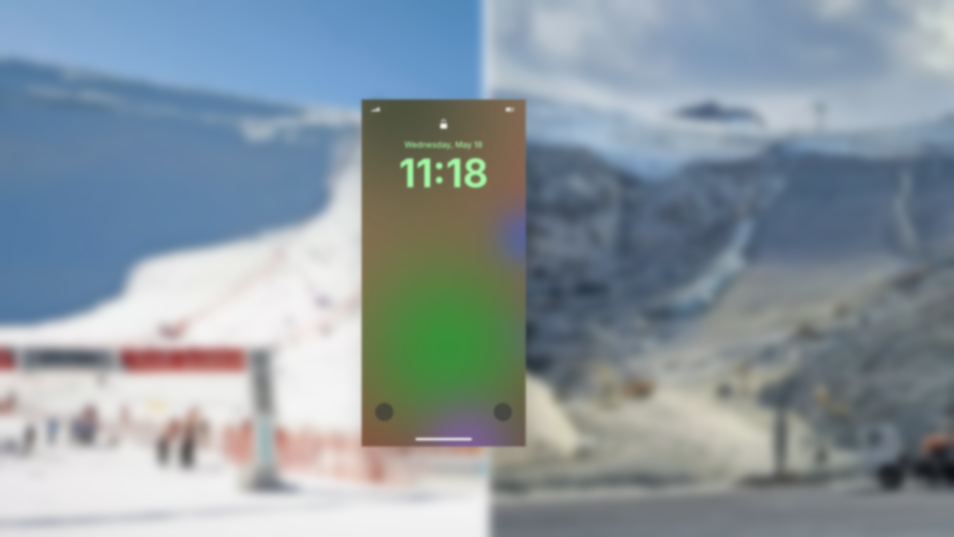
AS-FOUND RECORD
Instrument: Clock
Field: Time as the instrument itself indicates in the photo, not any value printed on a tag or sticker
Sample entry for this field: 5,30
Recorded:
11,18
